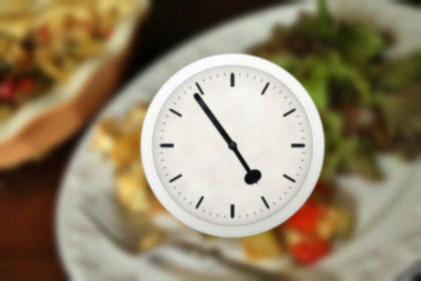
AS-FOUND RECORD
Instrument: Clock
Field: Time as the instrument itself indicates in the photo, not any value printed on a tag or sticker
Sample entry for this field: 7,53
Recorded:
4,54
